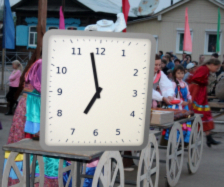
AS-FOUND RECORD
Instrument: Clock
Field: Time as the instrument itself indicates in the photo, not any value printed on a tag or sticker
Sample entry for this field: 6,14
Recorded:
6,58
